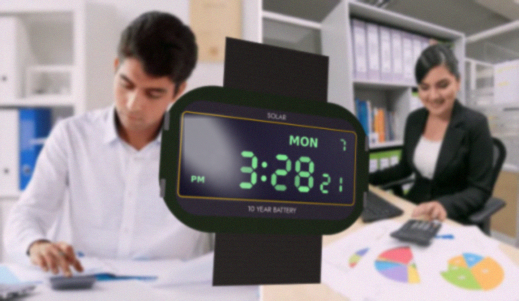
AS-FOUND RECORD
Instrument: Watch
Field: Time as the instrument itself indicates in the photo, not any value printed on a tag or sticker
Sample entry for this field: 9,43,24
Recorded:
3,28,21
